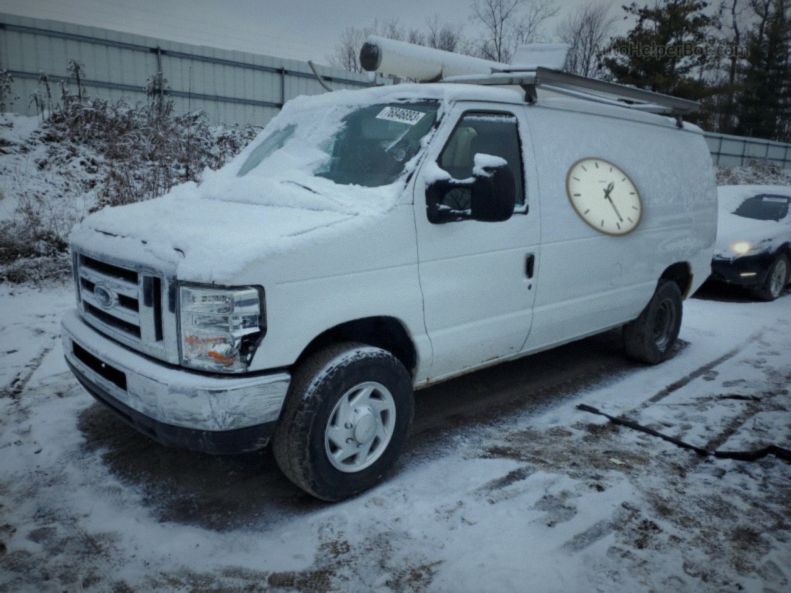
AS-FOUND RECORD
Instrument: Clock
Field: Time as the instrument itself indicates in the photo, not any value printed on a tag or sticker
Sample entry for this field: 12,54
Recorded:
1,28
